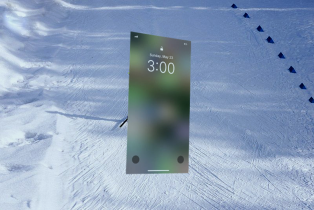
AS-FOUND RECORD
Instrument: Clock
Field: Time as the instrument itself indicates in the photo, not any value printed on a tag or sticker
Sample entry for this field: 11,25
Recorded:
3,00
